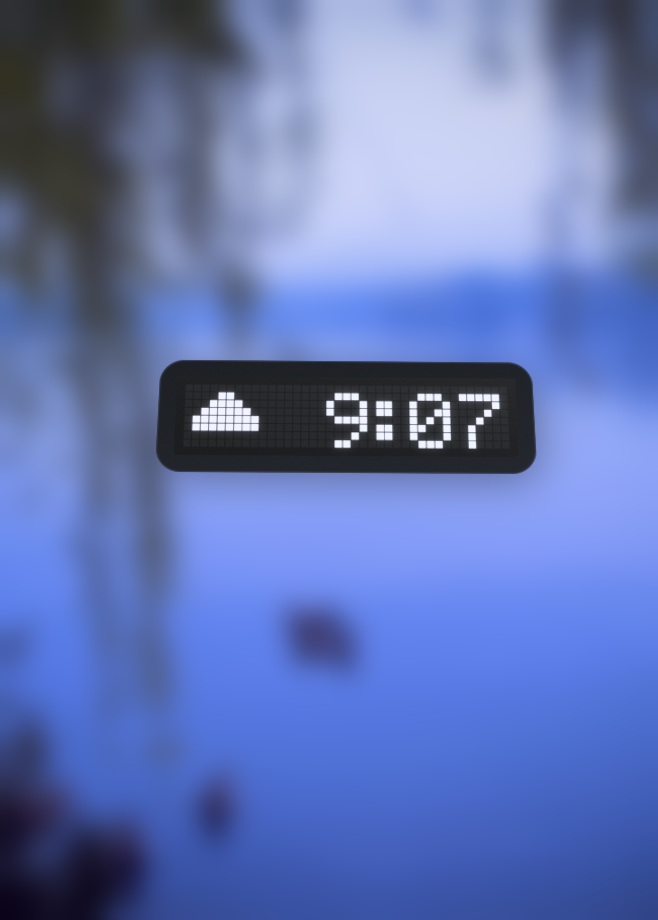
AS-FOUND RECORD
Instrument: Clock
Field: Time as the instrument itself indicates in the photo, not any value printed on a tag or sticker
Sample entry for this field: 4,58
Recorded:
9,07
